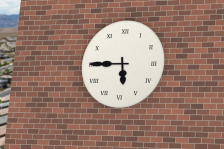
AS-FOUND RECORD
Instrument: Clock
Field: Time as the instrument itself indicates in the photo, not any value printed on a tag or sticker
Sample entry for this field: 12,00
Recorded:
5,45
